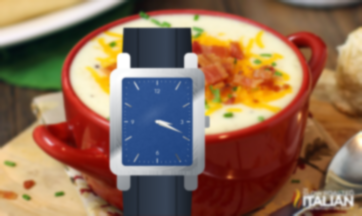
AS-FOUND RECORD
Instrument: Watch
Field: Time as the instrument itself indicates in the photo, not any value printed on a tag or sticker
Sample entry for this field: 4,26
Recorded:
3,19
